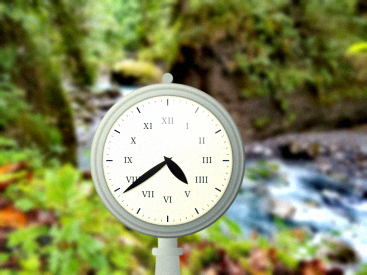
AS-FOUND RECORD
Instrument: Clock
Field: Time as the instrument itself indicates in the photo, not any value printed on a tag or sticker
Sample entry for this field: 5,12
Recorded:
4,39
